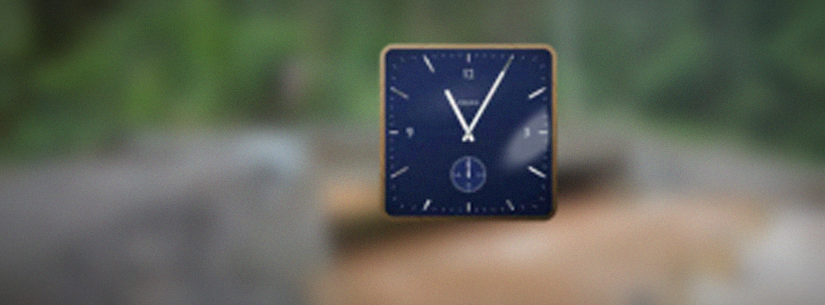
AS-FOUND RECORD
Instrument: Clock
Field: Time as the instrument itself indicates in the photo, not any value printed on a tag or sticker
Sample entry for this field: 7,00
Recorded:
11,05
